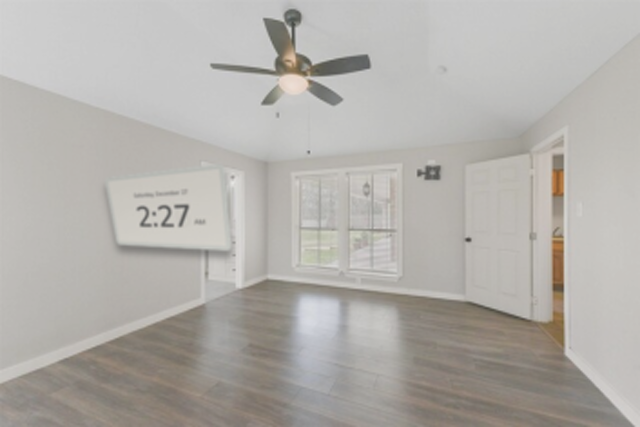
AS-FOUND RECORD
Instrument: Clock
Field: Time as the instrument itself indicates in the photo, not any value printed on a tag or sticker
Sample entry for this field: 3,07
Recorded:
2,27
